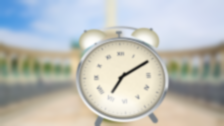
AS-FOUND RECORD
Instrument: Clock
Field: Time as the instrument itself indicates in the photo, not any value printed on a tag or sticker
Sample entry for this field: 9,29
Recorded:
7,10
